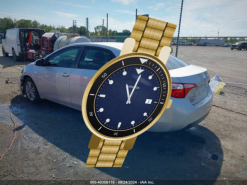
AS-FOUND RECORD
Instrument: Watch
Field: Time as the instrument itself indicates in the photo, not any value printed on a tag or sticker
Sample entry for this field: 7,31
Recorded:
11,01
